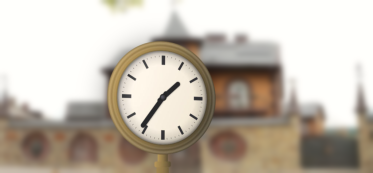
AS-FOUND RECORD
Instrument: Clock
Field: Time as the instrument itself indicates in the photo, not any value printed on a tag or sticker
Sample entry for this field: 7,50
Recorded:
1,36
